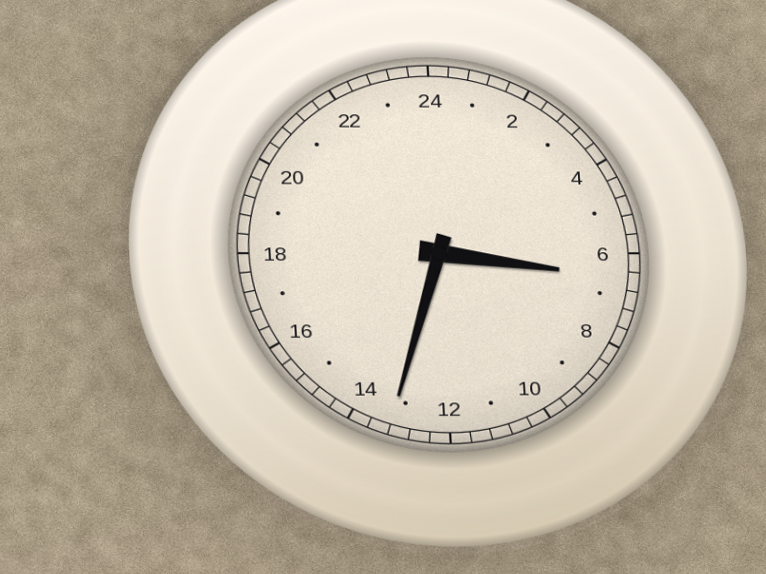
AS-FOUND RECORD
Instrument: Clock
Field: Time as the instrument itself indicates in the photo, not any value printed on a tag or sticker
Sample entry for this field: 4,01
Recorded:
6,33
